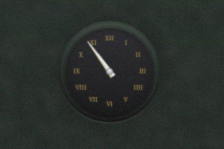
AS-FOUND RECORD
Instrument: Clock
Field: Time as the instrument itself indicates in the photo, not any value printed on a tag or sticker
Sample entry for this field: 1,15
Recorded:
10,54
